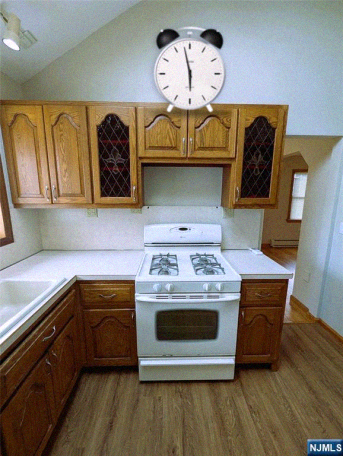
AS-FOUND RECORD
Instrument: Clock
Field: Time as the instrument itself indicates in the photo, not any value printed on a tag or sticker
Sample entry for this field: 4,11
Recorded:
5,58
